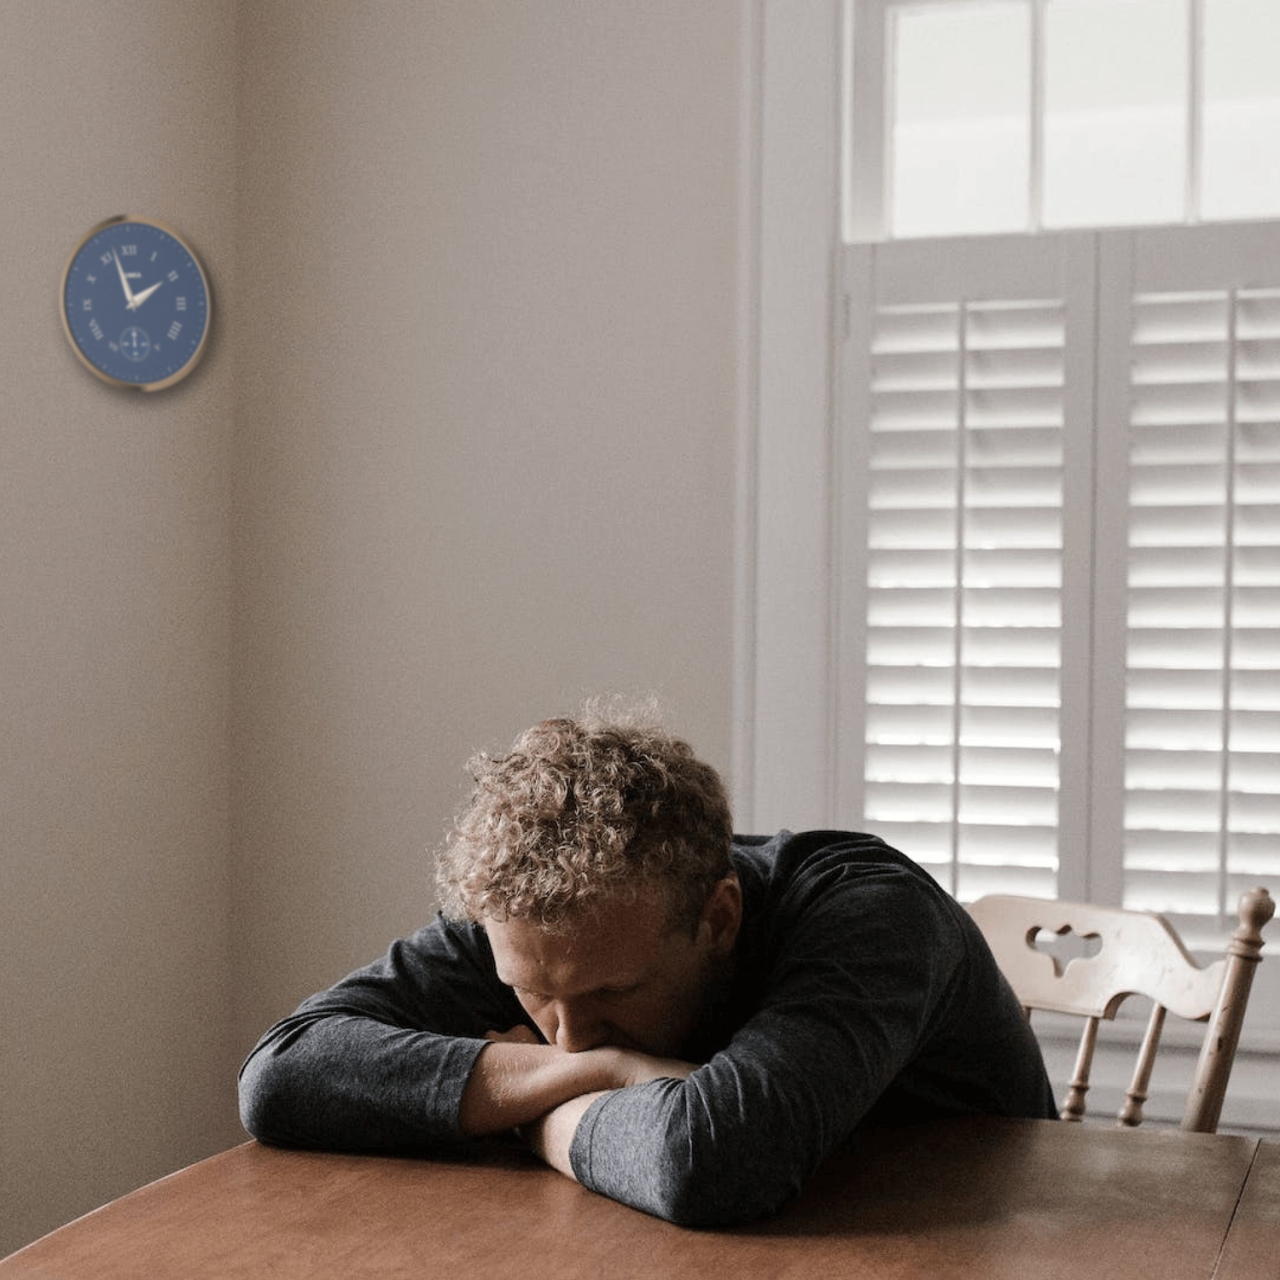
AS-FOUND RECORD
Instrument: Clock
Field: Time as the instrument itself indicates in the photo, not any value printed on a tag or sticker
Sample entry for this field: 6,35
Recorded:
1,57
